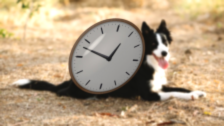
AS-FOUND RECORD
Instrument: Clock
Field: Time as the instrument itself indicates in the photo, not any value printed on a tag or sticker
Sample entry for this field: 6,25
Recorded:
12,48
